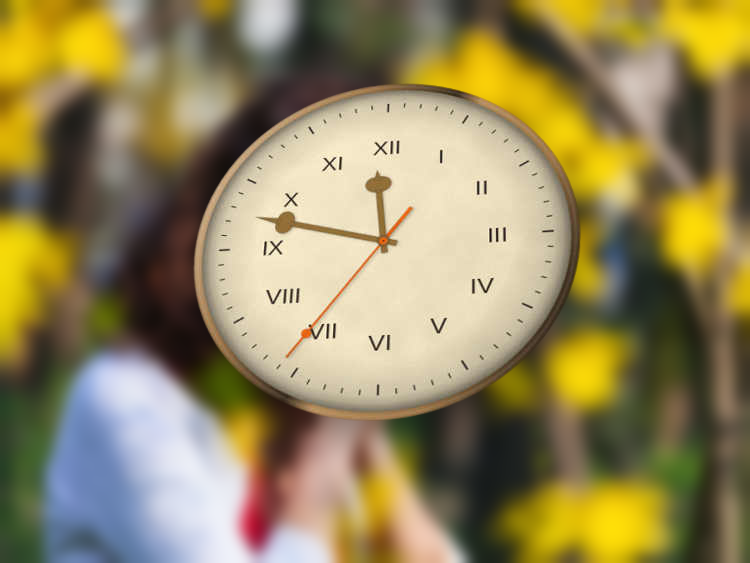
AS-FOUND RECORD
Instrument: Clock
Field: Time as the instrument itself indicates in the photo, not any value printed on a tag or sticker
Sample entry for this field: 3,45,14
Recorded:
11,47,36
